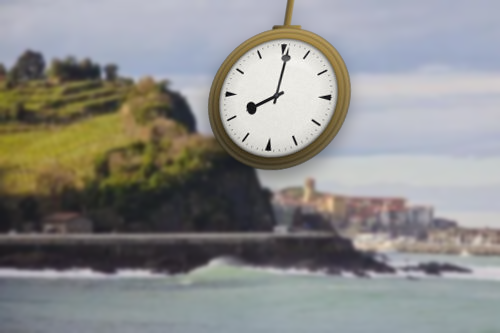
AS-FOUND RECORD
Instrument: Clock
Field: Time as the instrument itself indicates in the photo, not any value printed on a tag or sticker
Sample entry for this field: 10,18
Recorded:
8,01
